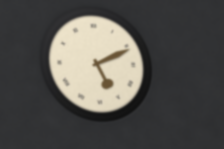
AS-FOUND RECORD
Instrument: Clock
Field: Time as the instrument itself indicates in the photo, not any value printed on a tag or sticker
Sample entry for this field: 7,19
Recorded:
5,11
